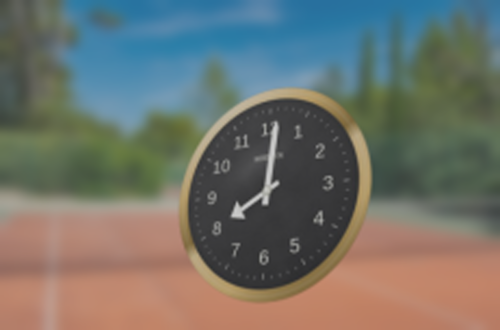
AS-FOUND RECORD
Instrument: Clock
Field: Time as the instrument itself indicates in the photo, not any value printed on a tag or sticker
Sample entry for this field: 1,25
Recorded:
8,01
